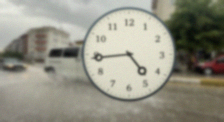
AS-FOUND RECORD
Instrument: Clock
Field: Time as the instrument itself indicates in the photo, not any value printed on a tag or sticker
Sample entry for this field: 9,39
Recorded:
4,44
